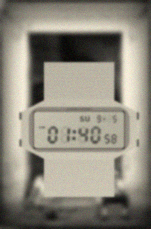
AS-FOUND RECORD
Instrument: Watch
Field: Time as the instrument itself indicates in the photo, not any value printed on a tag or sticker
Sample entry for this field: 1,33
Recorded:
1,40
